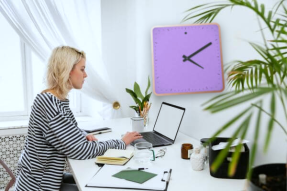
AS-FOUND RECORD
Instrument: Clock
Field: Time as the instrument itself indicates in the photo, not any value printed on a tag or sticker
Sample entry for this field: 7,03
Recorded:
4,10
